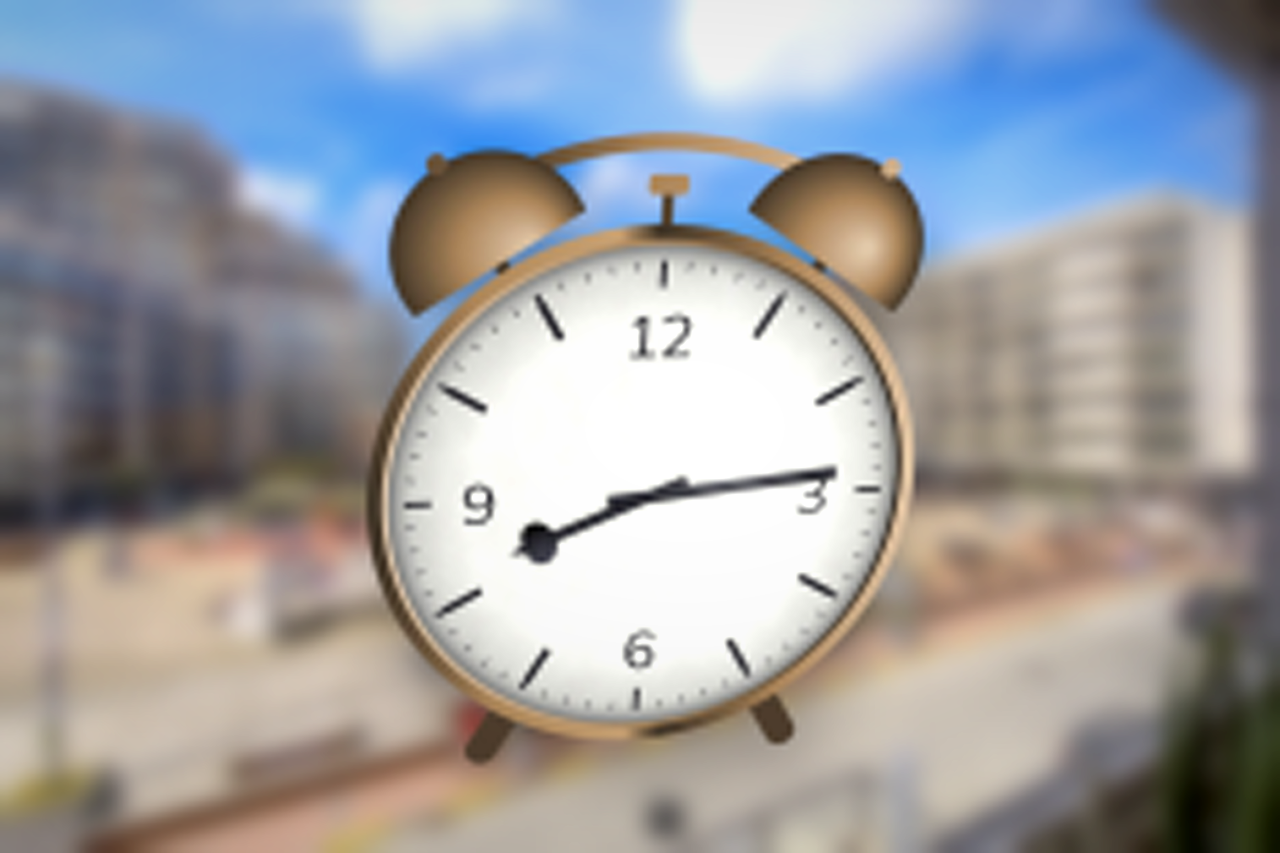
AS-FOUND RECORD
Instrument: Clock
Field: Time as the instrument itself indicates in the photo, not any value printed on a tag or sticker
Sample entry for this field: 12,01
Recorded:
8,14
